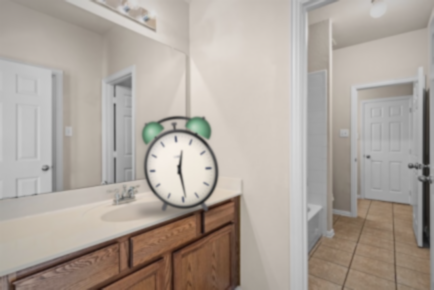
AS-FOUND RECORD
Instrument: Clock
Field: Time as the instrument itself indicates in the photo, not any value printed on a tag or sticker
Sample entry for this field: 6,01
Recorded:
12,29
